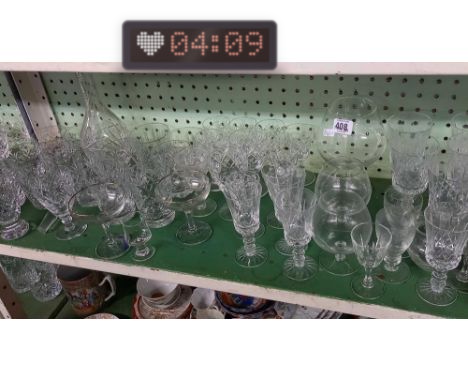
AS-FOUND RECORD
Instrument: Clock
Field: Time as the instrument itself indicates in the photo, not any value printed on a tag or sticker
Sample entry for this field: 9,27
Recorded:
4,09
